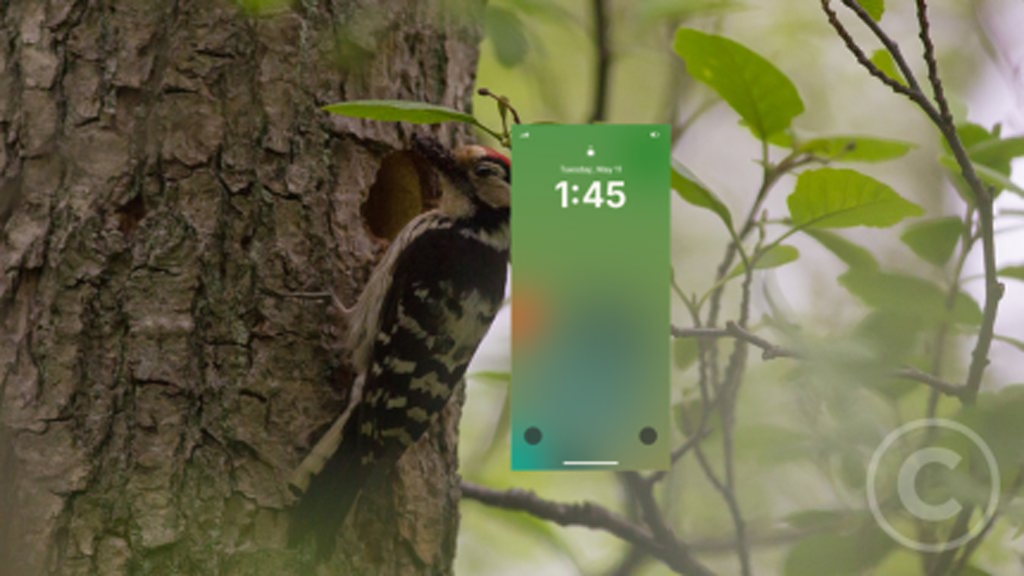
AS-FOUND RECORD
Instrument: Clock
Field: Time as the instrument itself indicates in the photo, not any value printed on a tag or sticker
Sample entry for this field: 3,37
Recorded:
1,45
